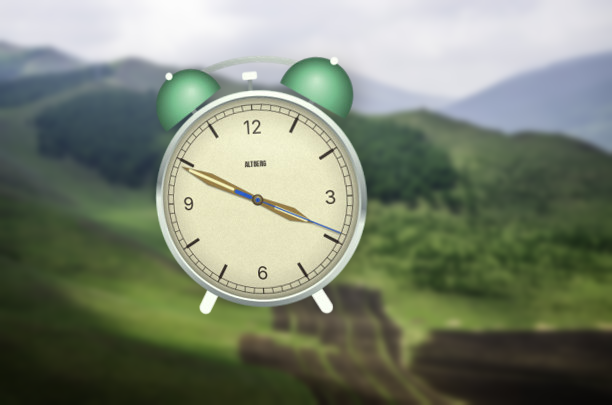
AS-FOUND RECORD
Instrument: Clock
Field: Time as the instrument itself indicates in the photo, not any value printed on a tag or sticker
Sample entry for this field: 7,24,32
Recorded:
3,49,19
